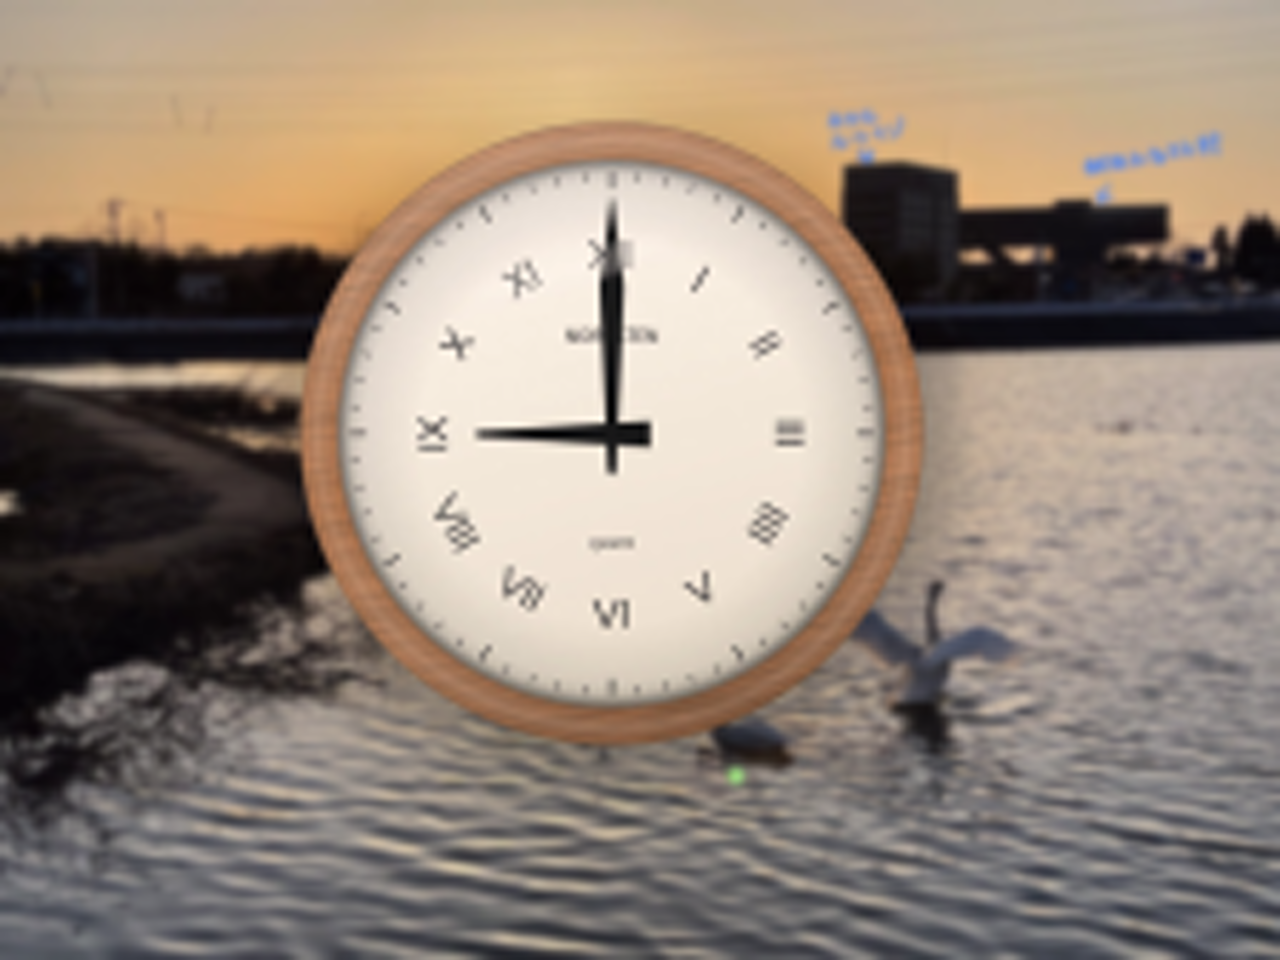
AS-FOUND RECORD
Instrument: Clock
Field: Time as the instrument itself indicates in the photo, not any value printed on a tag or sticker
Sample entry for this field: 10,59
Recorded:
9,00
